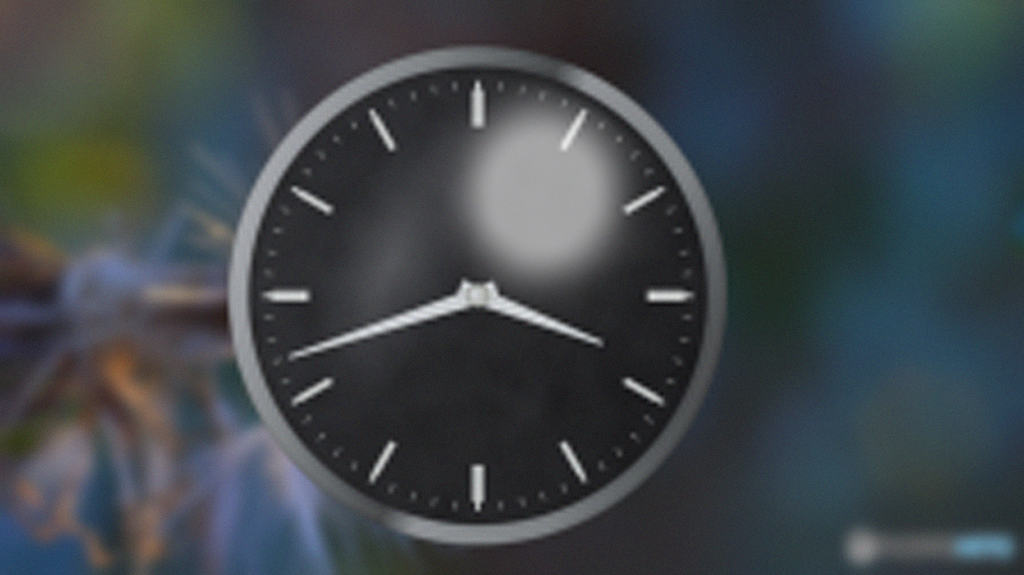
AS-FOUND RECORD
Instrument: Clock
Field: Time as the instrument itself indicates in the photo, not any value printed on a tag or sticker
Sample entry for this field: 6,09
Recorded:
3,42
